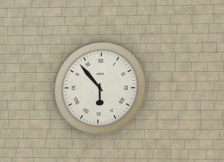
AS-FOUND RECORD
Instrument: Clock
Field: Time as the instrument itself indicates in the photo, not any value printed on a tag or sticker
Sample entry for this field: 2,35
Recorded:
5,53
